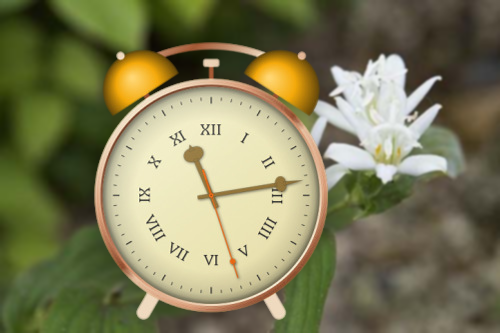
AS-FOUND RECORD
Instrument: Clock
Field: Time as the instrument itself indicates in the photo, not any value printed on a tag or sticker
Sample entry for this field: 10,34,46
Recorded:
11,13,27
